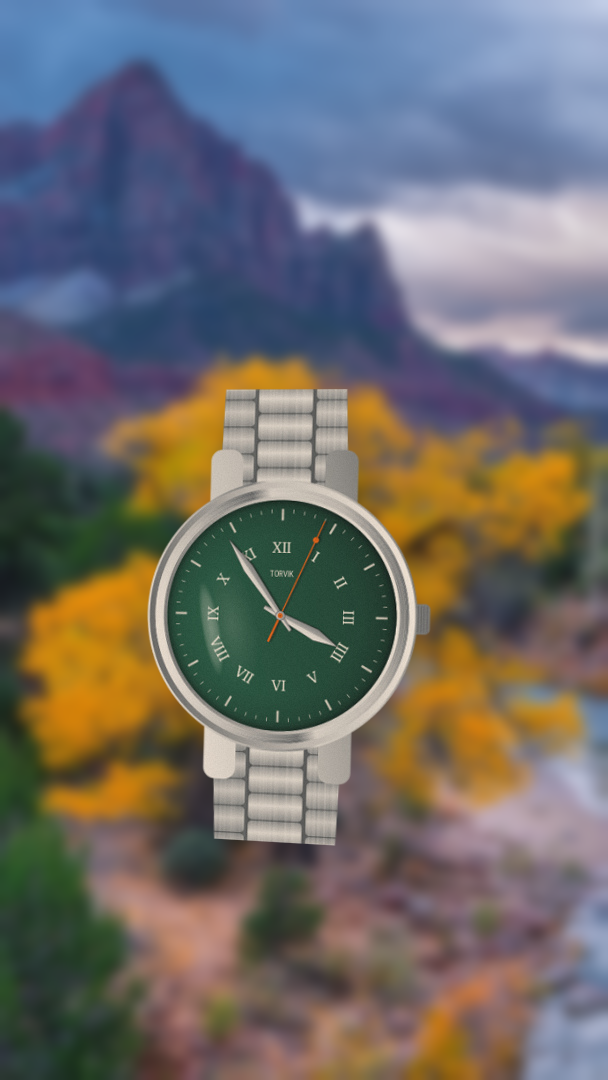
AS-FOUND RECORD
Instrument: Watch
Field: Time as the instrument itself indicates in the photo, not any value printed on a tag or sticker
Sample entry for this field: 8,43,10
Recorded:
3,54,04
